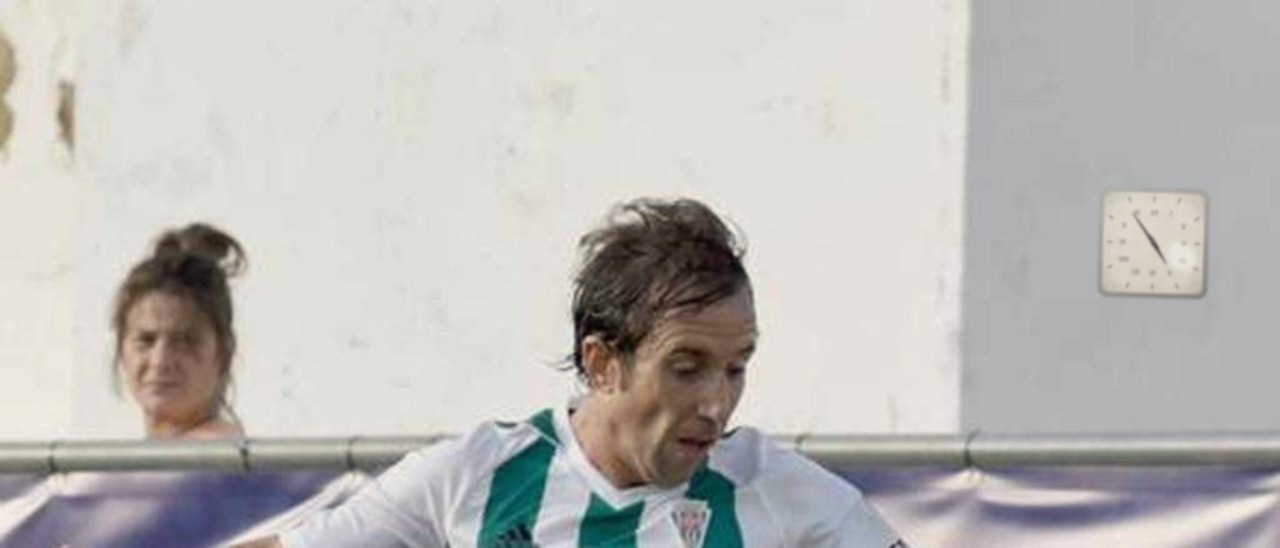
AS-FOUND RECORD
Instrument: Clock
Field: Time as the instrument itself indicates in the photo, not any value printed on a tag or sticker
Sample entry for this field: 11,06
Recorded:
4,54
